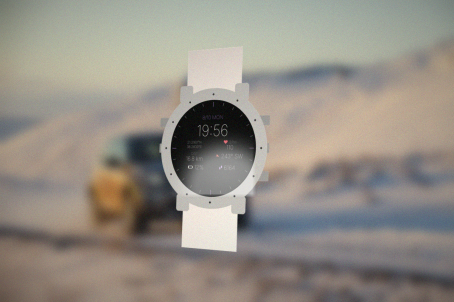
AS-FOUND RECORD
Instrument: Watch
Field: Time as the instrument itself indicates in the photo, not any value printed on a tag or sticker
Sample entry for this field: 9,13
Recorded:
19,56
